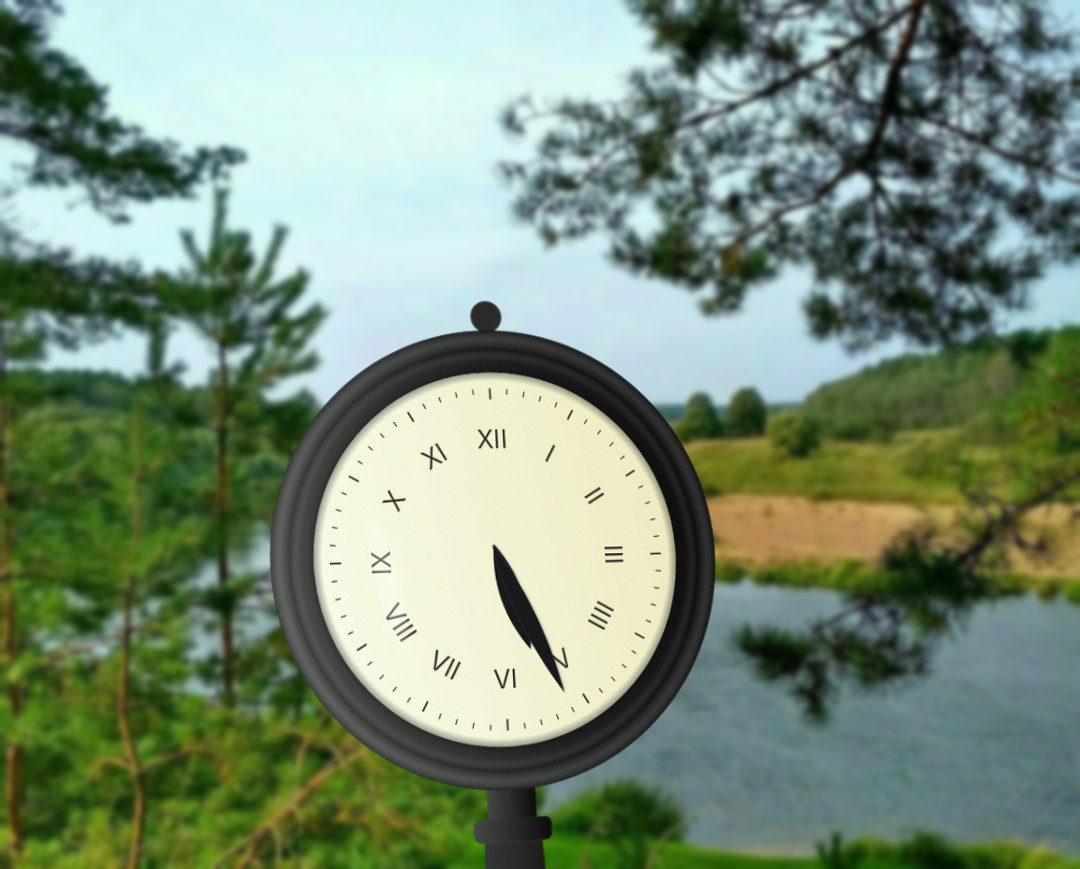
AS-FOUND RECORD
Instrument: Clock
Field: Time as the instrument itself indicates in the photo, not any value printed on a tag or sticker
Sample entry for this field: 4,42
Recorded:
5,26
